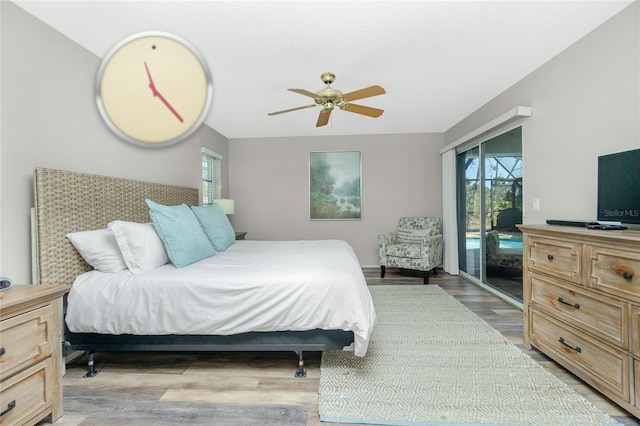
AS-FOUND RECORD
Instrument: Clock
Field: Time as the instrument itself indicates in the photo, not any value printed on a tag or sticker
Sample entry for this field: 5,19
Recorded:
11,23
